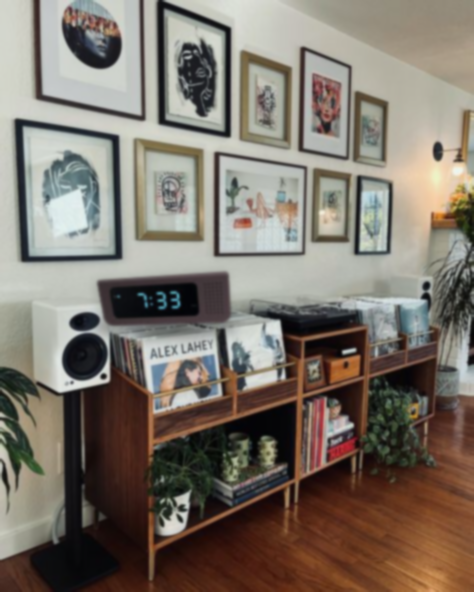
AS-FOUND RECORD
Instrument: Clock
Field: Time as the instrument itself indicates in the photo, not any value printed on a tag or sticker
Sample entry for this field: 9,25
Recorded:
7,33
